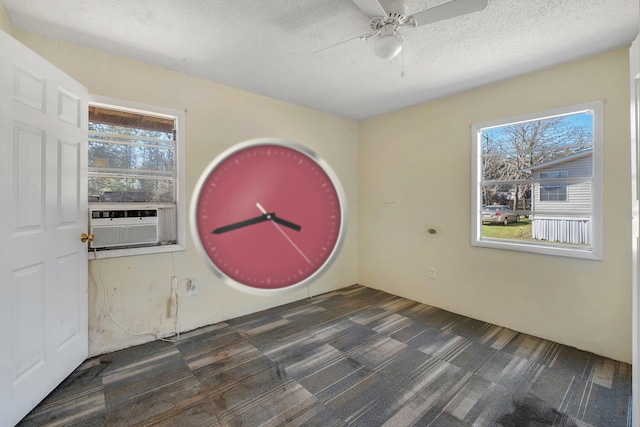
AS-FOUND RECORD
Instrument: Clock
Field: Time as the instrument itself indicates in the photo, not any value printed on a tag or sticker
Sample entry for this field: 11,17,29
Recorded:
3,42,23
